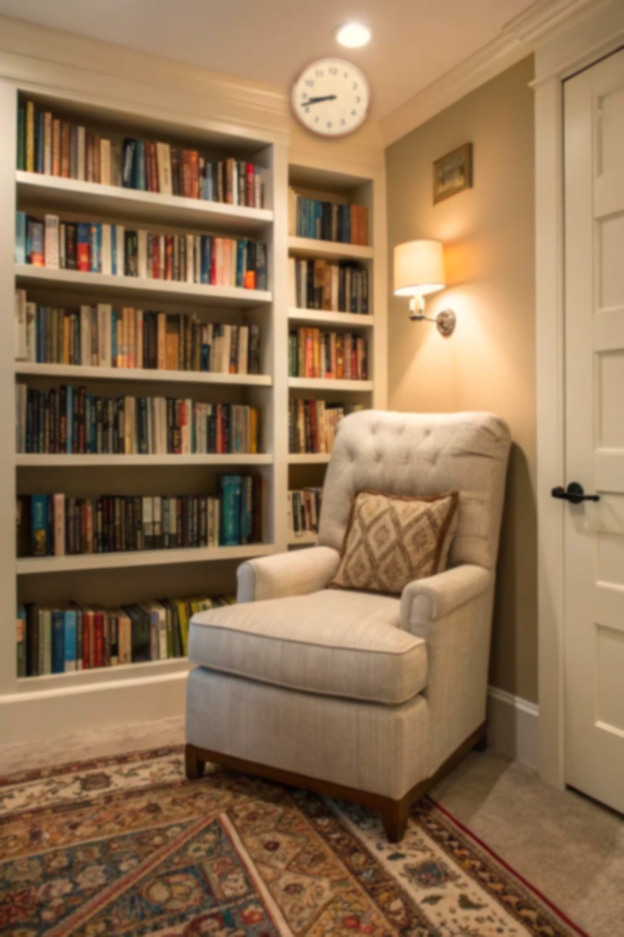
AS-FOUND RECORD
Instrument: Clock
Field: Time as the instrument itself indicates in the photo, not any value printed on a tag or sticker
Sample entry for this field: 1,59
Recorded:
8,42
